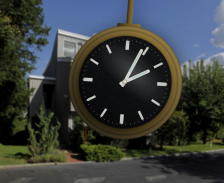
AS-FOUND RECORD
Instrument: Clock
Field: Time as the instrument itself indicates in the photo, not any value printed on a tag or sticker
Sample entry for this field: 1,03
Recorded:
2,04
